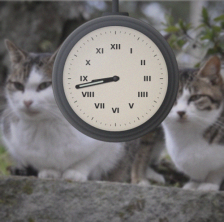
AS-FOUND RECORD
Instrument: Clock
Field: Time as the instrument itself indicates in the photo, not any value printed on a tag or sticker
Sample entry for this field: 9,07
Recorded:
8,43
